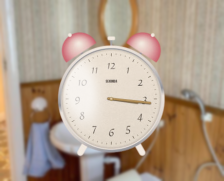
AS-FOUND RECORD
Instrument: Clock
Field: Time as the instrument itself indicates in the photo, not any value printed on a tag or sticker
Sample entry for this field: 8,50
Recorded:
3,16
